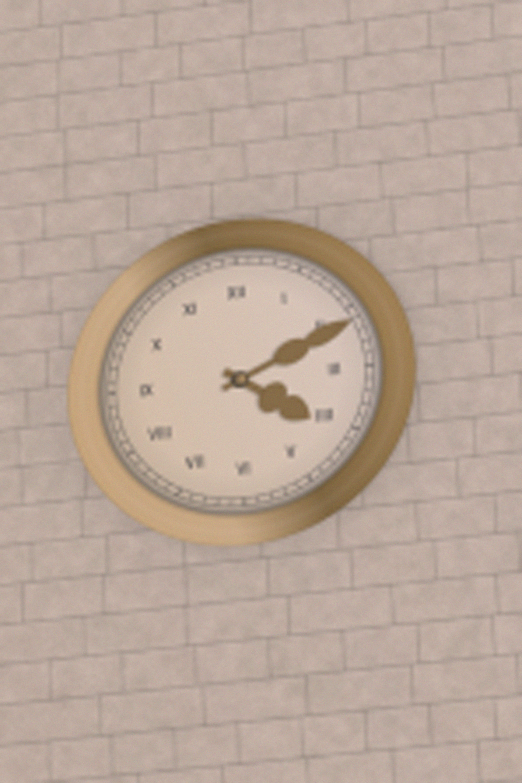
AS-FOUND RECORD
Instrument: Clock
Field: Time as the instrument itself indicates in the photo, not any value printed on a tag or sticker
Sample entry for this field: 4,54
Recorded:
4,11
